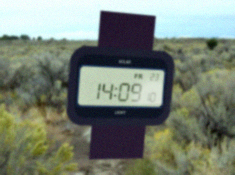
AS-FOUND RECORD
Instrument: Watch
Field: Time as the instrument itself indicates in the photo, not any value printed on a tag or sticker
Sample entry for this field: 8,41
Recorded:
14,09
